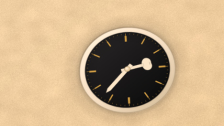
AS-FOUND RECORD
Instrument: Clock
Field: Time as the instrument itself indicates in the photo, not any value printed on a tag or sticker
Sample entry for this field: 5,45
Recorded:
2,37
